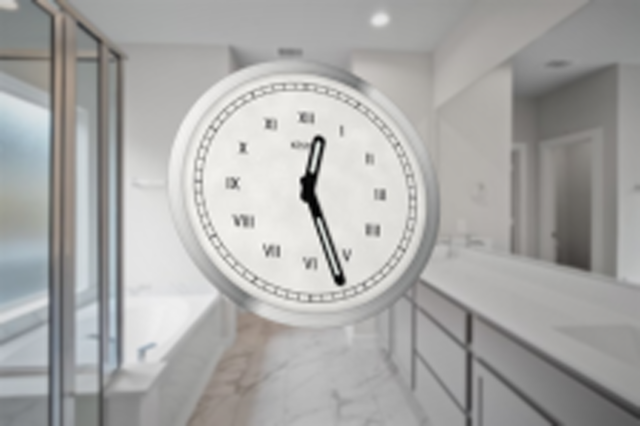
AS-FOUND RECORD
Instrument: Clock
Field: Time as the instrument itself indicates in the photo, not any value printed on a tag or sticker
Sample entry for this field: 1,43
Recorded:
12,27
